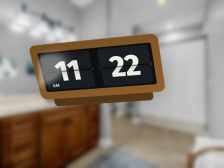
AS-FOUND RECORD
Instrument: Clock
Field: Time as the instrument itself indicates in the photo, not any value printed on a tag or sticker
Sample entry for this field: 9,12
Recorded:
11,22
